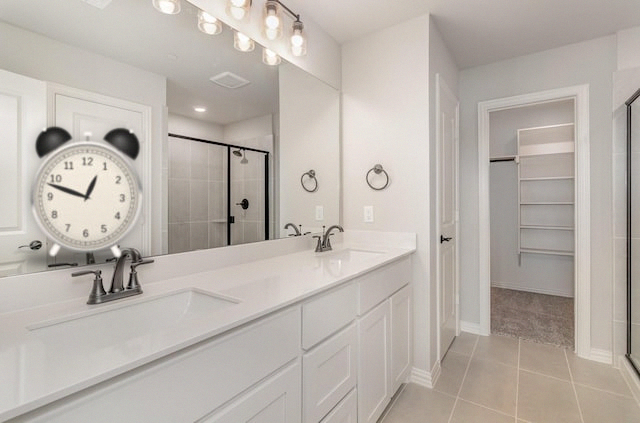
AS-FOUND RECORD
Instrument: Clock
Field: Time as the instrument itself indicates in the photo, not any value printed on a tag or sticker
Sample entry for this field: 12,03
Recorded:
12,48
